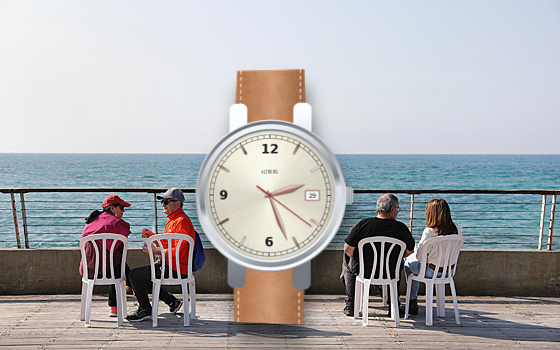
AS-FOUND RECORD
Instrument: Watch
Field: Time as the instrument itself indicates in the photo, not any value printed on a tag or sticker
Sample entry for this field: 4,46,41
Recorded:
2,26,21
